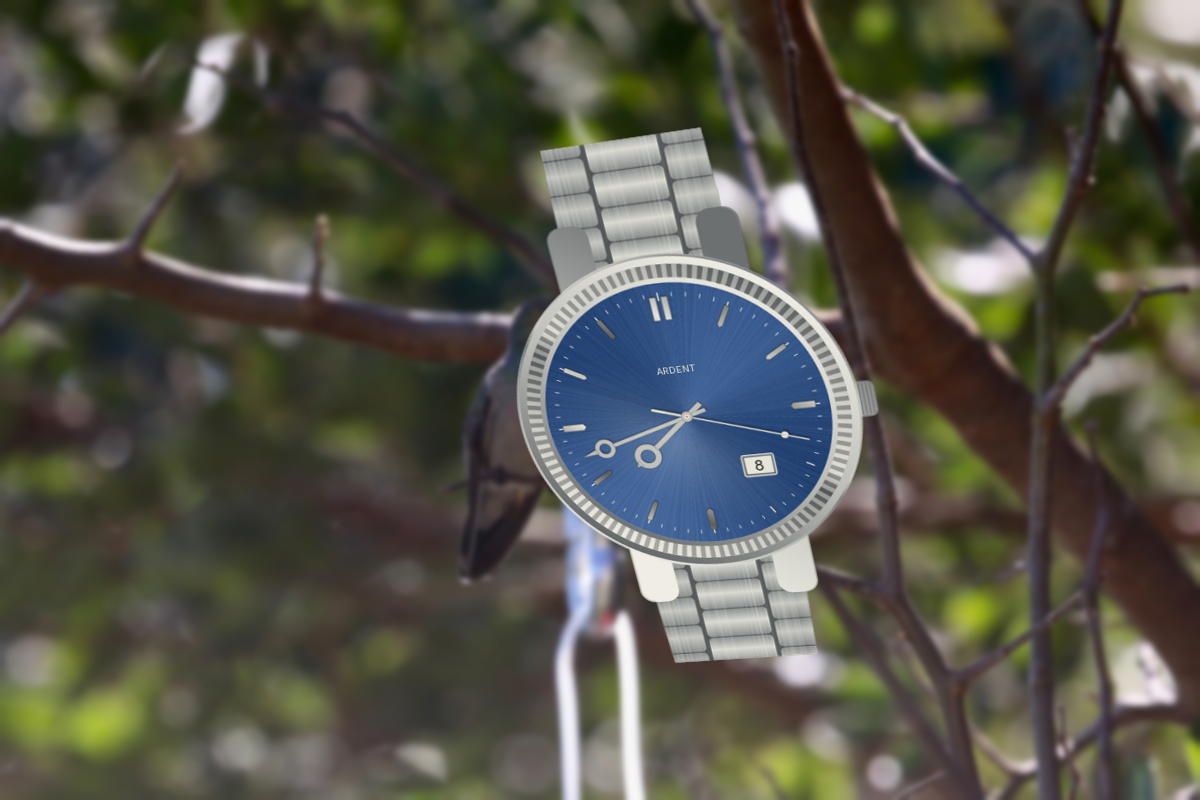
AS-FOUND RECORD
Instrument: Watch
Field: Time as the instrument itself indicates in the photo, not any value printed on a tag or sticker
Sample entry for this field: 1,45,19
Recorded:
7,42,18
